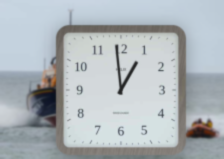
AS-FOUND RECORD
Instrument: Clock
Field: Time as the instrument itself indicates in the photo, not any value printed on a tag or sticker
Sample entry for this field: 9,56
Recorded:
12,59
